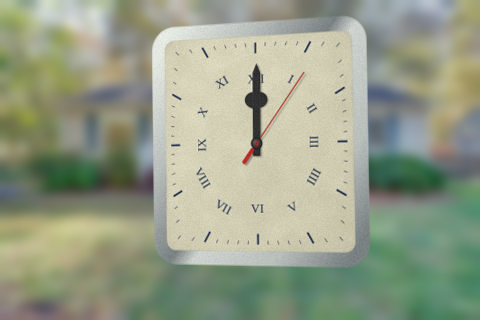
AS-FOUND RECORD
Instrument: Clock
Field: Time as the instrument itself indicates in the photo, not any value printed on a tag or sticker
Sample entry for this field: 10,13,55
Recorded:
12,00,06
